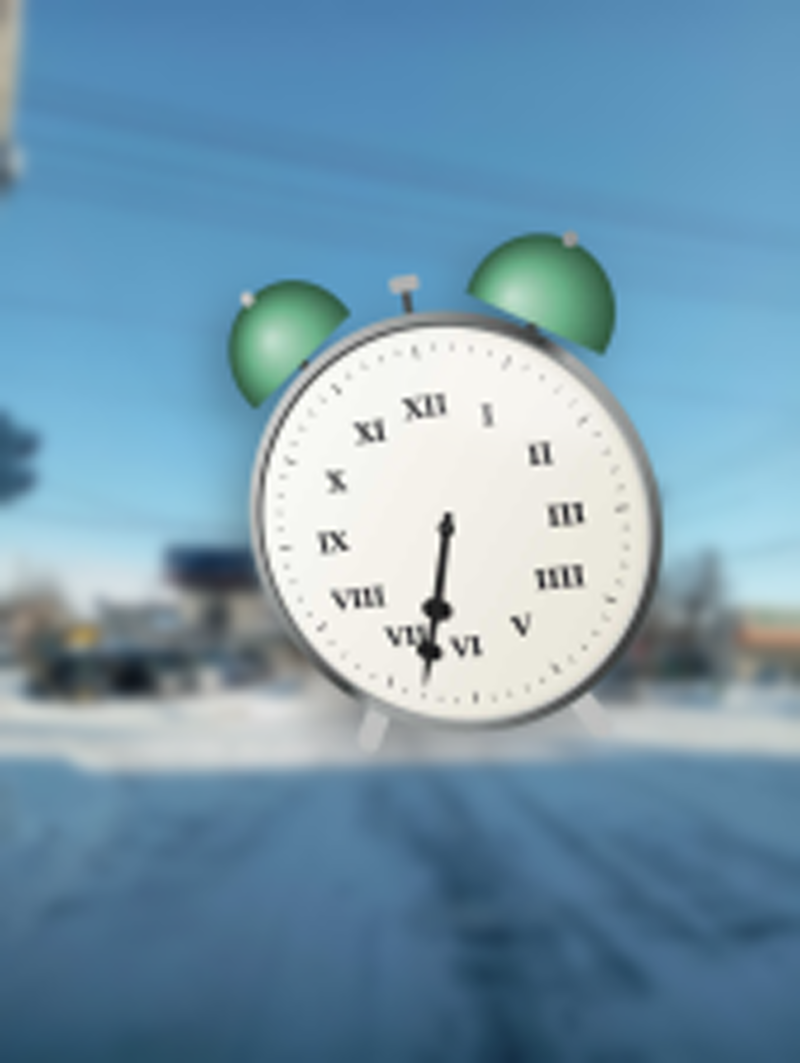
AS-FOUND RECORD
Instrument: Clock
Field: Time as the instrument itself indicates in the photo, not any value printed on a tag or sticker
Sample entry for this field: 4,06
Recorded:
6,33
